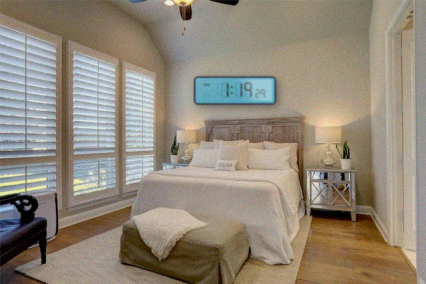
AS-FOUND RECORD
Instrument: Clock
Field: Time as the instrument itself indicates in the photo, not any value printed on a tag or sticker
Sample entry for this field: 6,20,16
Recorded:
1,19,29
